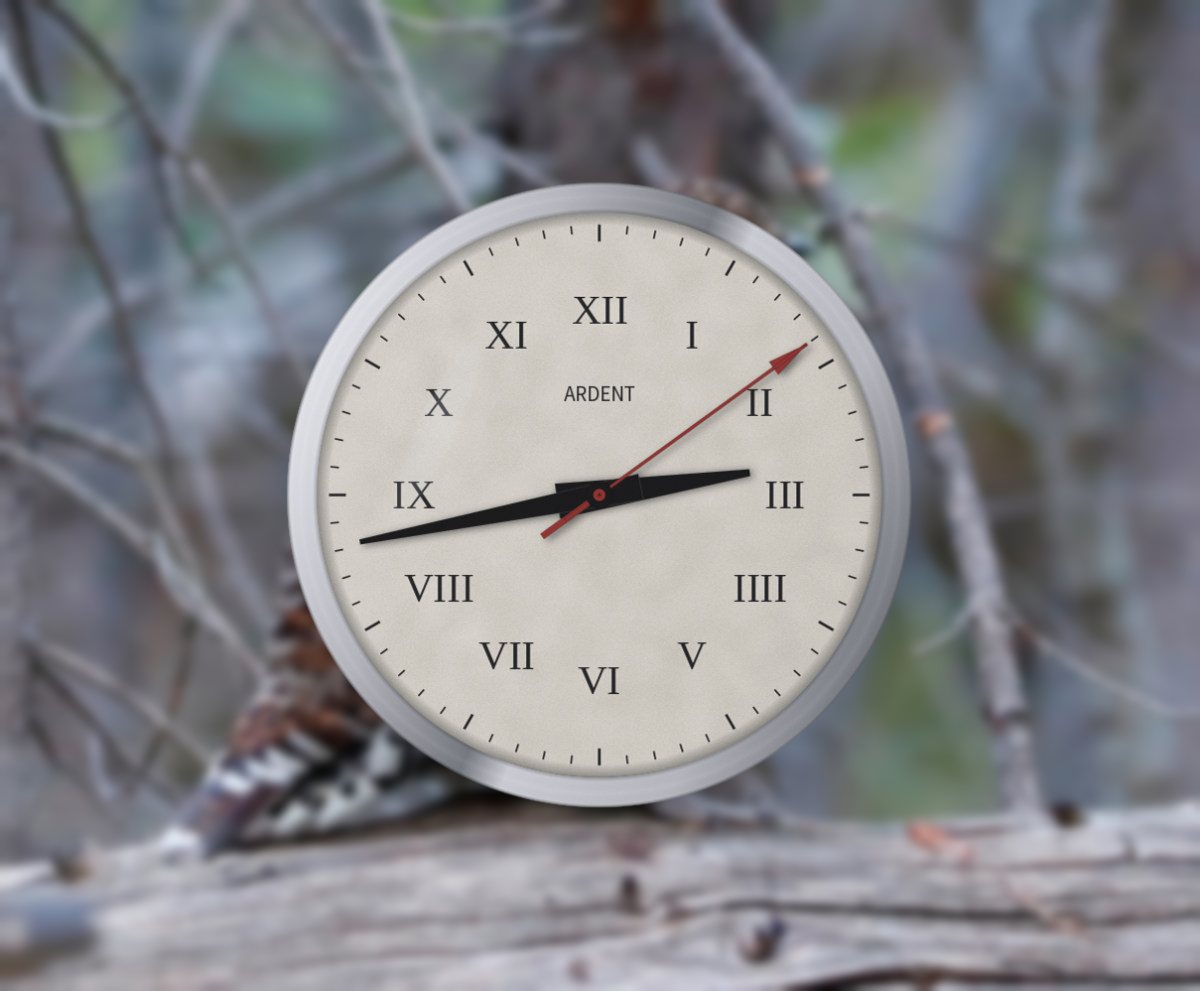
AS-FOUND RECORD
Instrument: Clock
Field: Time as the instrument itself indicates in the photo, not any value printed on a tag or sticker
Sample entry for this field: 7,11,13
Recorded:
2,43,09
